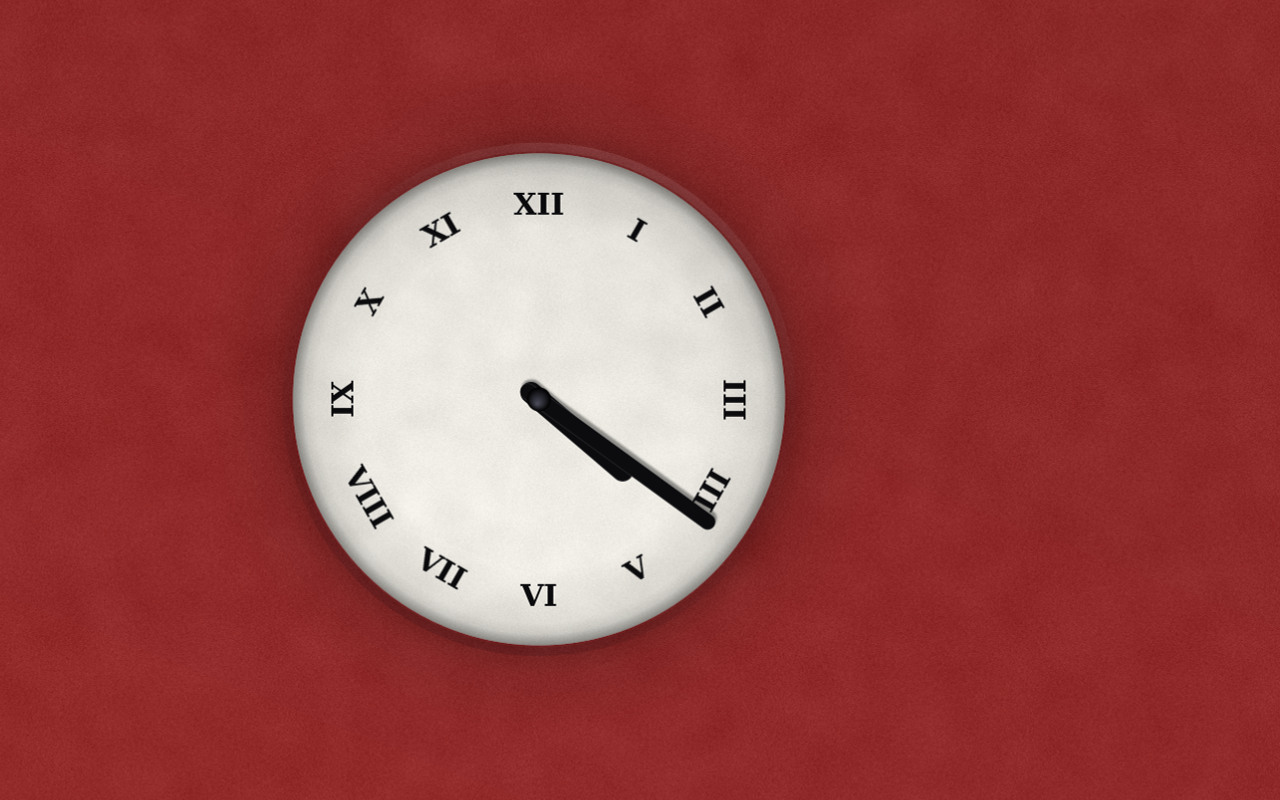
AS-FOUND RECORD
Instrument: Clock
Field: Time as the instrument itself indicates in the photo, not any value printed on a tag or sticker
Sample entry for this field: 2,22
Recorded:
4,21
